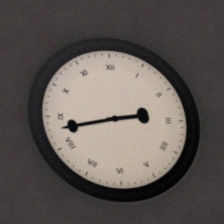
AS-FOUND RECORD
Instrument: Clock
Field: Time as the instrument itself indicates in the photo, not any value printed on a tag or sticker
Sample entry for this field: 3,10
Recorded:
2,43
